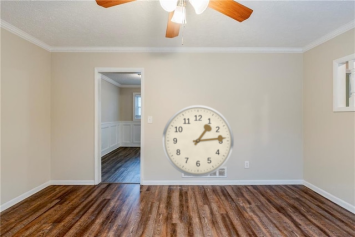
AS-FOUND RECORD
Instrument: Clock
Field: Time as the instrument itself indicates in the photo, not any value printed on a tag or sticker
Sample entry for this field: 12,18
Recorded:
1,14
